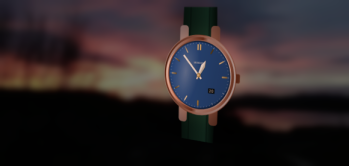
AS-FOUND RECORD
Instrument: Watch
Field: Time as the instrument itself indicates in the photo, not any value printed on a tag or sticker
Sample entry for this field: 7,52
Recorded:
12,53
